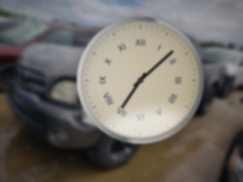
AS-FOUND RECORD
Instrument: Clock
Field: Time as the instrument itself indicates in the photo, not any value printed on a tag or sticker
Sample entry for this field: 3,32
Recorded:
7,08
